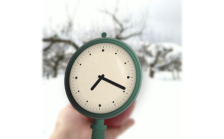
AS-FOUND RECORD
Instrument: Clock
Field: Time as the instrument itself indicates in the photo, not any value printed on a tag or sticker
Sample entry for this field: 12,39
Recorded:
7,19
